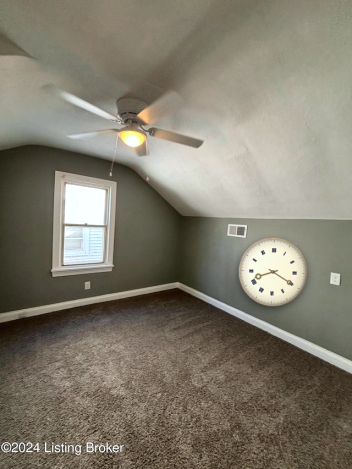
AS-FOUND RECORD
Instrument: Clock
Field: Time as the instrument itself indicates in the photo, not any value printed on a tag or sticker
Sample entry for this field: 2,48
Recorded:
8,20
